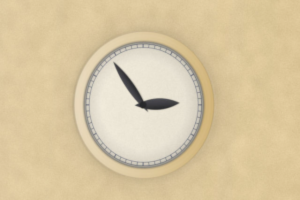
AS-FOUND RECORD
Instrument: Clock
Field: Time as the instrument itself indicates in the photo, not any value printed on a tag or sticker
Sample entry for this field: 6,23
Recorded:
2,54
